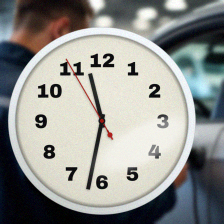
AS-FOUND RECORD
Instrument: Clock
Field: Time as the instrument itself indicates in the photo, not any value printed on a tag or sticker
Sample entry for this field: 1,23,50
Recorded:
11,31,55
